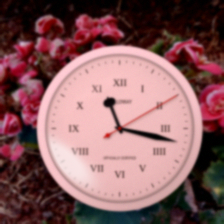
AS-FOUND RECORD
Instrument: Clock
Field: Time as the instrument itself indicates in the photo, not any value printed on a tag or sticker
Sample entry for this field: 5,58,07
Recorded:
11,17,10
